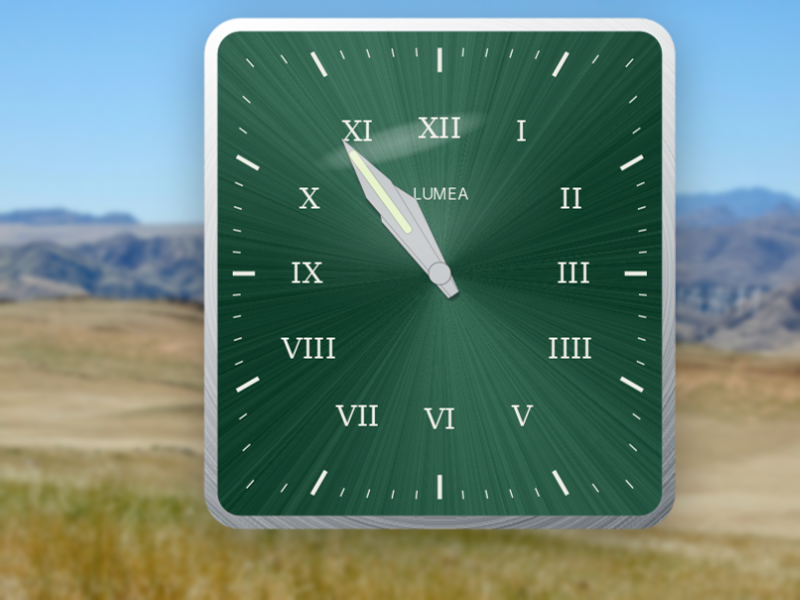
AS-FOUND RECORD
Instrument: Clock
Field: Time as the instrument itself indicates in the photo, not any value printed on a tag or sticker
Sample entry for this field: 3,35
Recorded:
10,54
